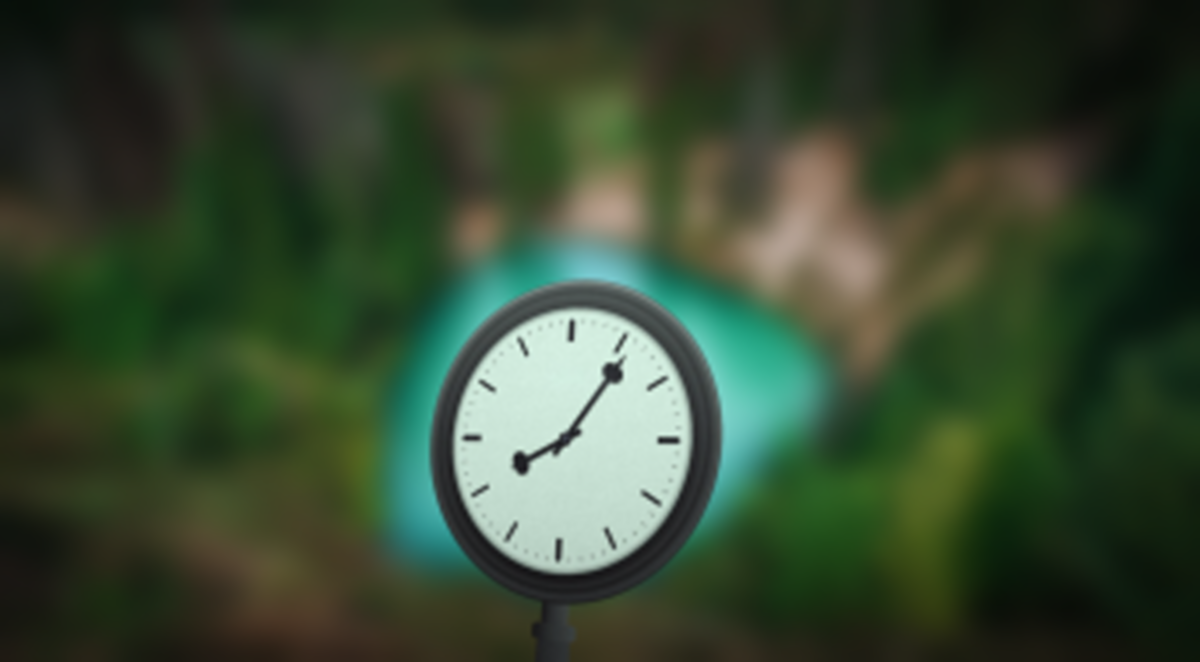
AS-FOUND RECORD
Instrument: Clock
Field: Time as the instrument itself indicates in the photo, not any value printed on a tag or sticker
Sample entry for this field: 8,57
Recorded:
8,06
